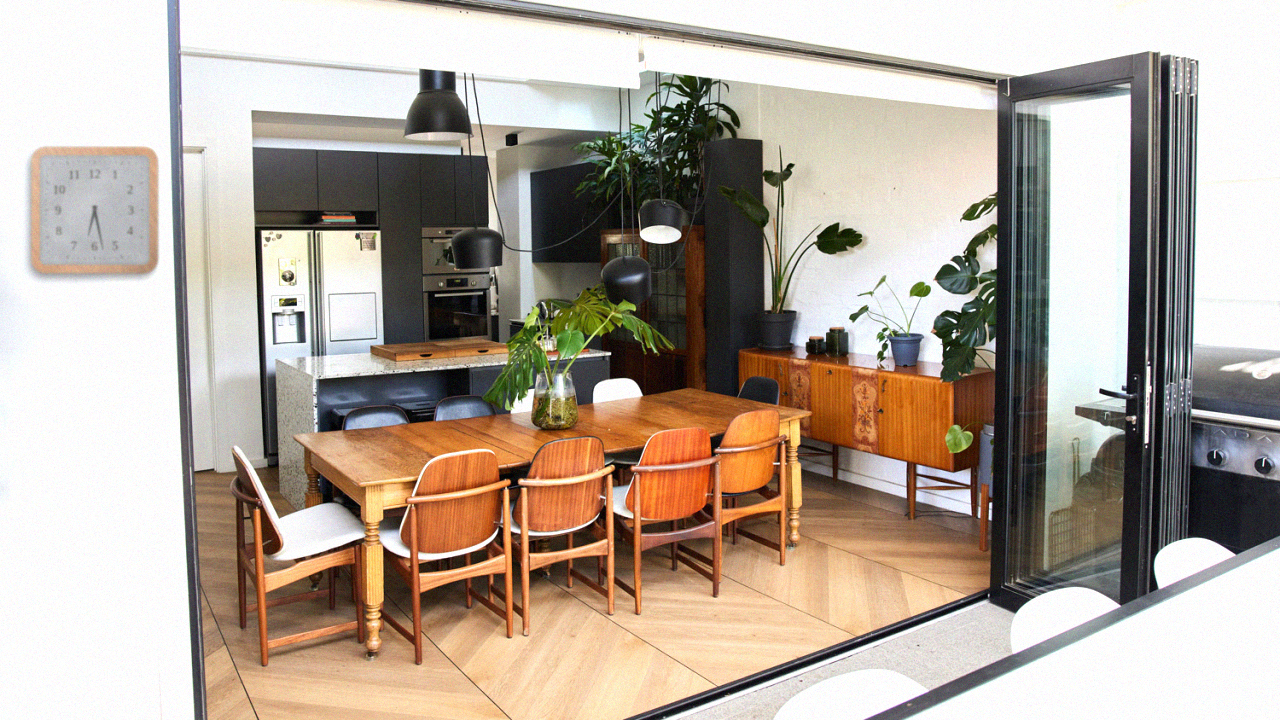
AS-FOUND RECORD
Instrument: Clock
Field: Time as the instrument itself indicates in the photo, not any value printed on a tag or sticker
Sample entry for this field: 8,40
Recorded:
6,28
